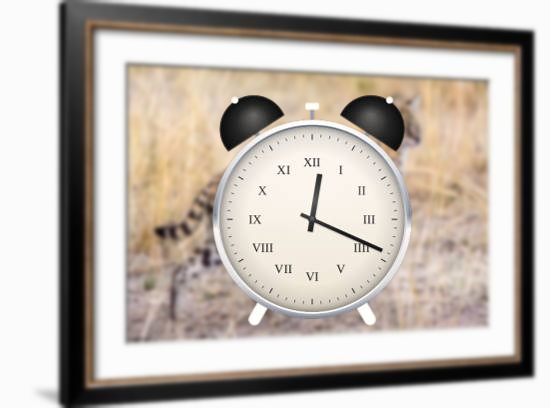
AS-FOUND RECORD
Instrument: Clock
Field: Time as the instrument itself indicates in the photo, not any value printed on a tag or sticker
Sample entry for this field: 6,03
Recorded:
12,19
